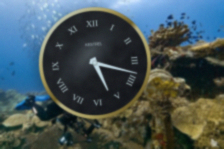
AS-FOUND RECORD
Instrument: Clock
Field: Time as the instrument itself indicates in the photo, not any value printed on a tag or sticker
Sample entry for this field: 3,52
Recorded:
5,18
